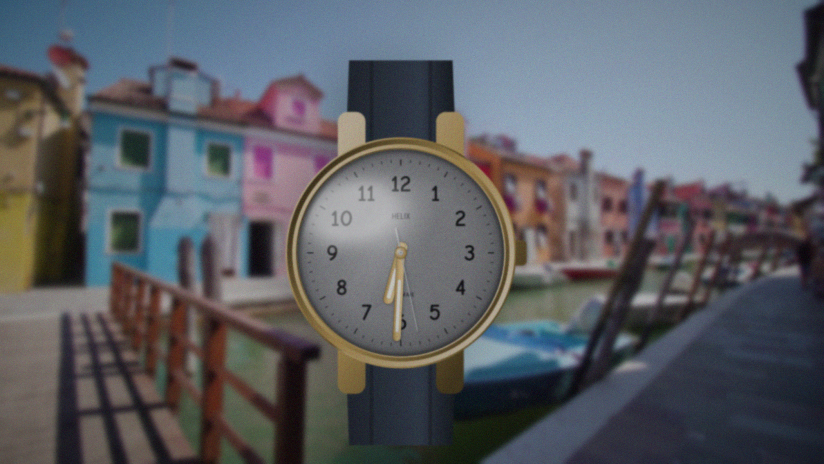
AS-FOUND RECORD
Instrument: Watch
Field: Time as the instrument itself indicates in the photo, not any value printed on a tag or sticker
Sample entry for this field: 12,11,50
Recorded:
6,30,28
